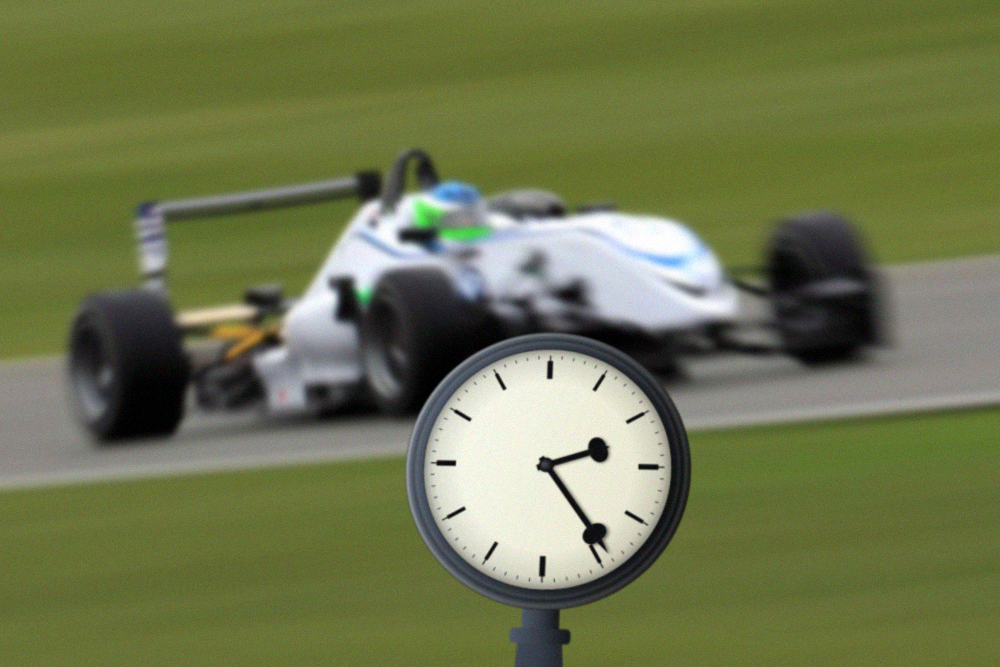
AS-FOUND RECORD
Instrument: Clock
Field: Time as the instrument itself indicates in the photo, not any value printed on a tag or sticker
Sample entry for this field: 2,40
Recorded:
2,24
